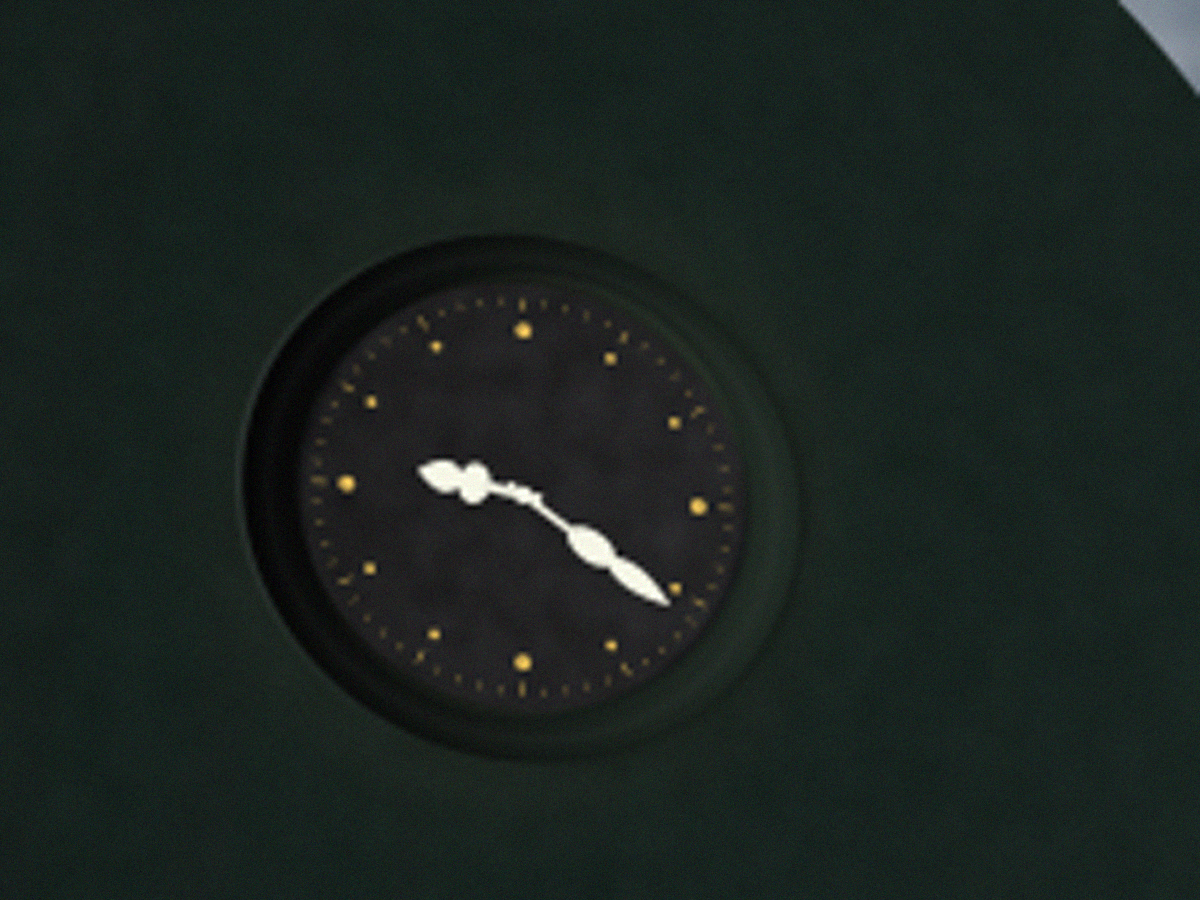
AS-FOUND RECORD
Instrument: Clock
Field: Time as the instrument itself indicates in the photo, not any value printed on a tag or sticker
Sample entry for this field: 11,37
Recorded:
9,21
